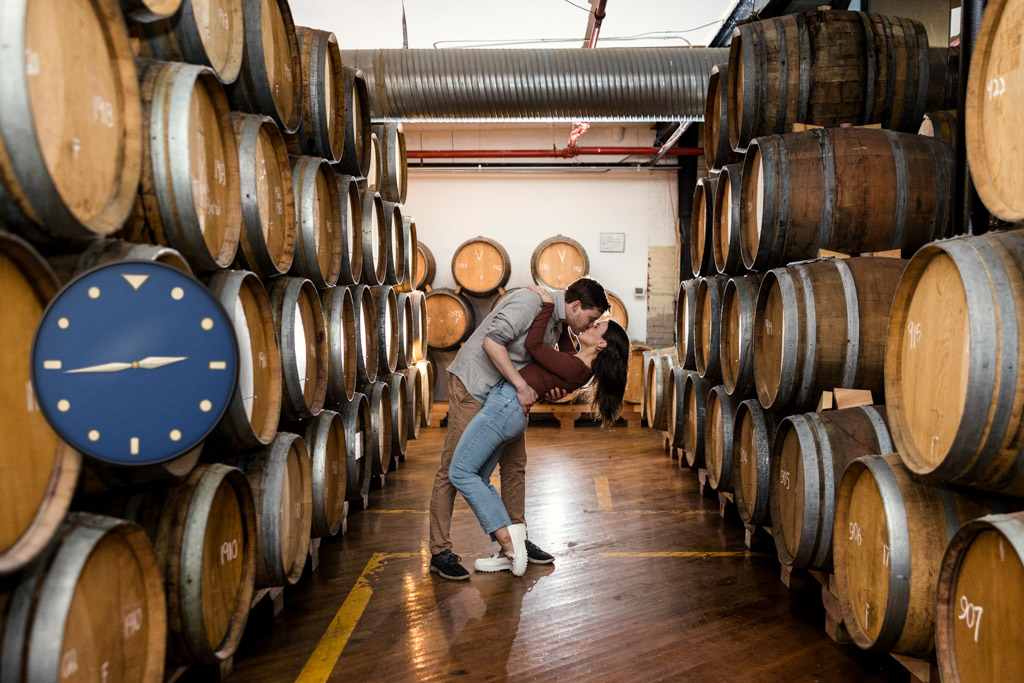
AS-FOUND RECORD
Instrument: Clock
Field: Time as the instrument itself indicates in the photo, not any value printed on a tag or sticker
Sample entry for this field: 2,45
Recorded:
2,44
